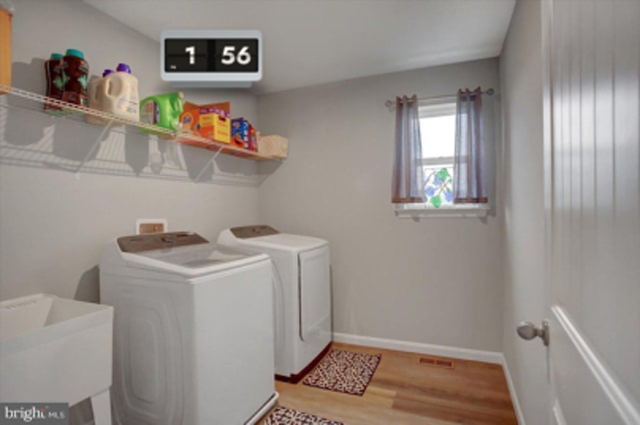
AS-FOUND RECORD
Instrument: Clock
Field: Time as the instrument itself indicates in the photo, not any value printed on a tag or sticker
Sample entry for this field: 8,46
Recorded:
1,56
